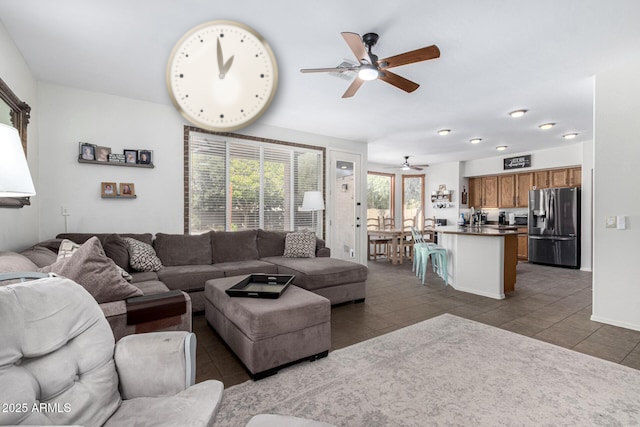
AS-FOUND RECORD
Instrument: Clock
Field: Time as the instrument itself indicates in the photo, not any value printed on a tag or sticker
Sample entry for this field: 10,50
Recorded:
12,59
